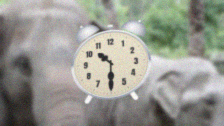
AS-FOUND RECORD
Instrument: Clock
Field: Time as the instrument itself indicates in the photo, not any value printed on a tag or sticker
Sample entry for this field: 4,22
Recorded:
10,30
